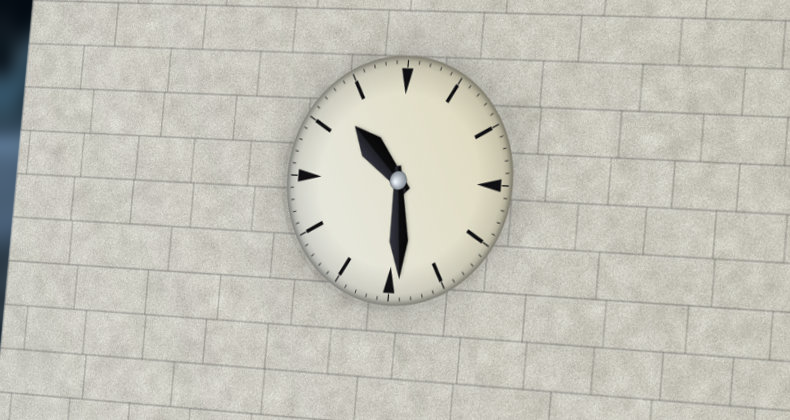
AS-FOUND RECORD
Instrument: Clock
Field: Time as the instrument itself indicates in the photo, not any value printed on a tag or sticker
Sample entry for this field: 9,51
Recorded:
10,29
